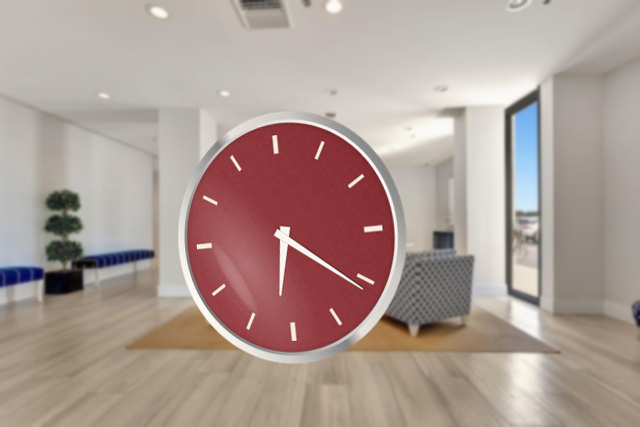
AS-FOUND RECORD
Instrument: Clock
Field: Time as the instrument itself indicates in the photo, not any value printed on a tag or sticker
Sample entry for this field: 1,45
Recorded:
6,21
